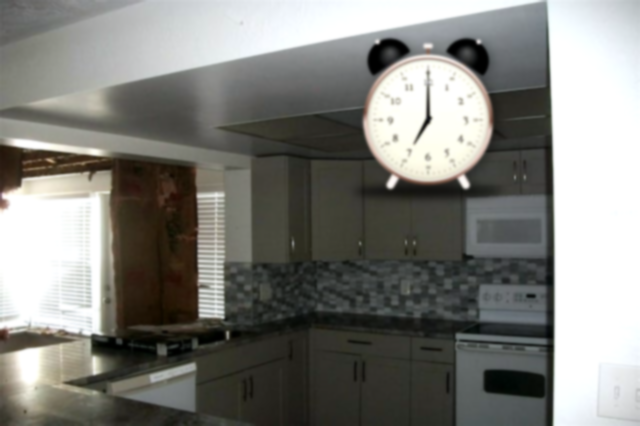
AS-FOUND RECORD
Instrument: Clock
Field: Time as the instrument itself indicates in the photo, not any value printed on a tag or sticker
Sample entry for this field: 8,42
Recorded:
7,00
